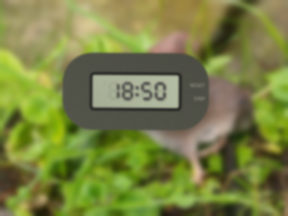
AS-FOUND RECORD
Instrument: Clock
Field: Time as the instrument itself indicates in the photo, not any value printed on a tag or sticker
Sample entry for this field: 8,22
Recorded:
18,50
